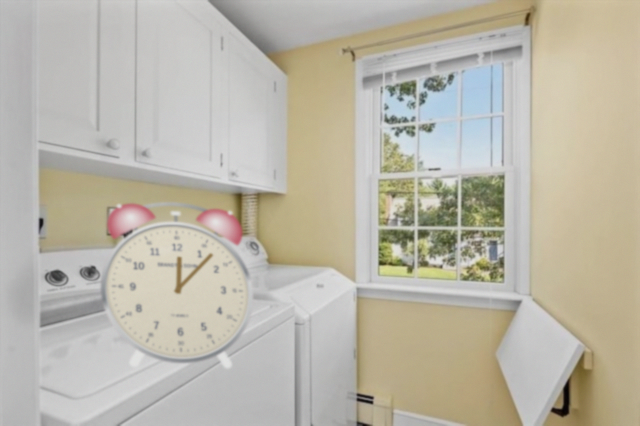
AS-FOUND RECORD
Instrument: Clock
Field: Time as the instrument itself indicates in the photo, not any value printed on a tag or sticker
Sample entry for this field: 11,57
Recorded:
12,07
